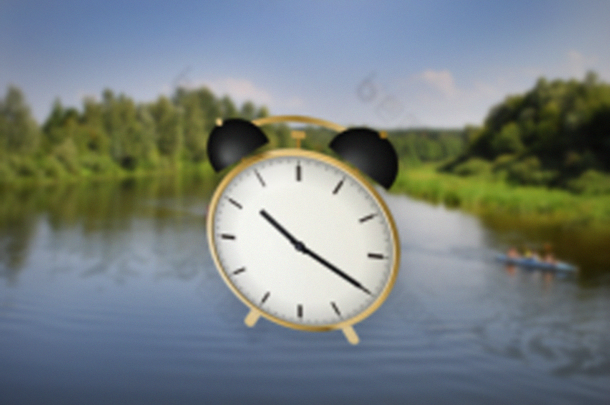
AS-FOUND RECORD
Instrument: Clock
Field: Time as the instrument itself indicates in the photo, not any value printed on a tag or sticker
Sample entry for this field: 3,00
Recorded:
10,20
